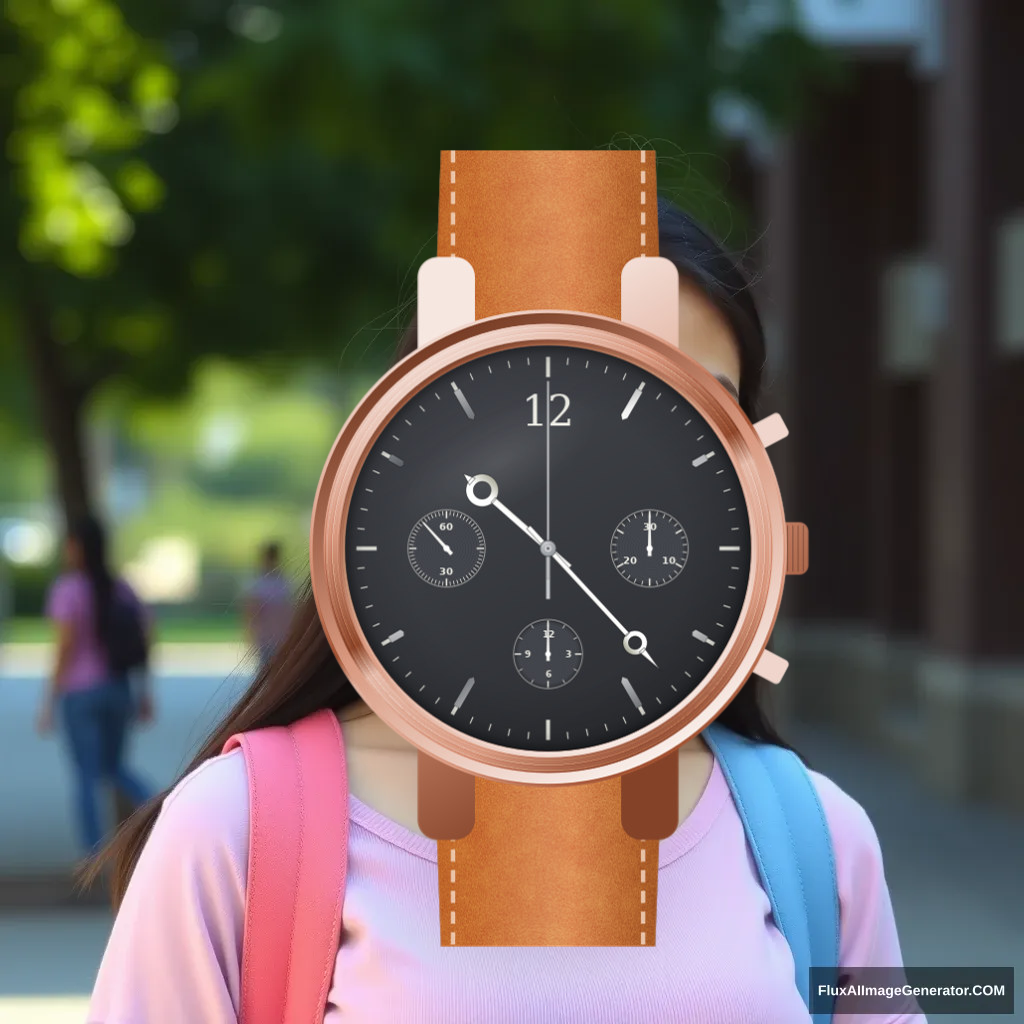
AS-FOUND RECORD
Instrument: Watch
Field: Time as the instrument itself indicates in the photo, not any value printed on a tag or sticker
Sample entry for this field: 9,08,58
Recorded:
10,22,53
